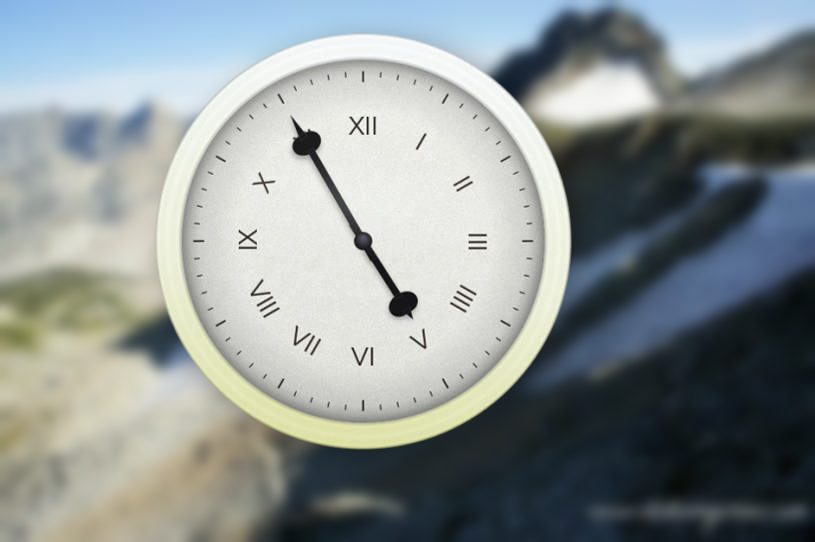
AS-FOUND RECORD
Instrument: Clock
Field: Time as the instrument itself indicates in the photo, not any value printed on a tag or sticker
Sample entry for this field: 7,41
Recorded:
4,55
